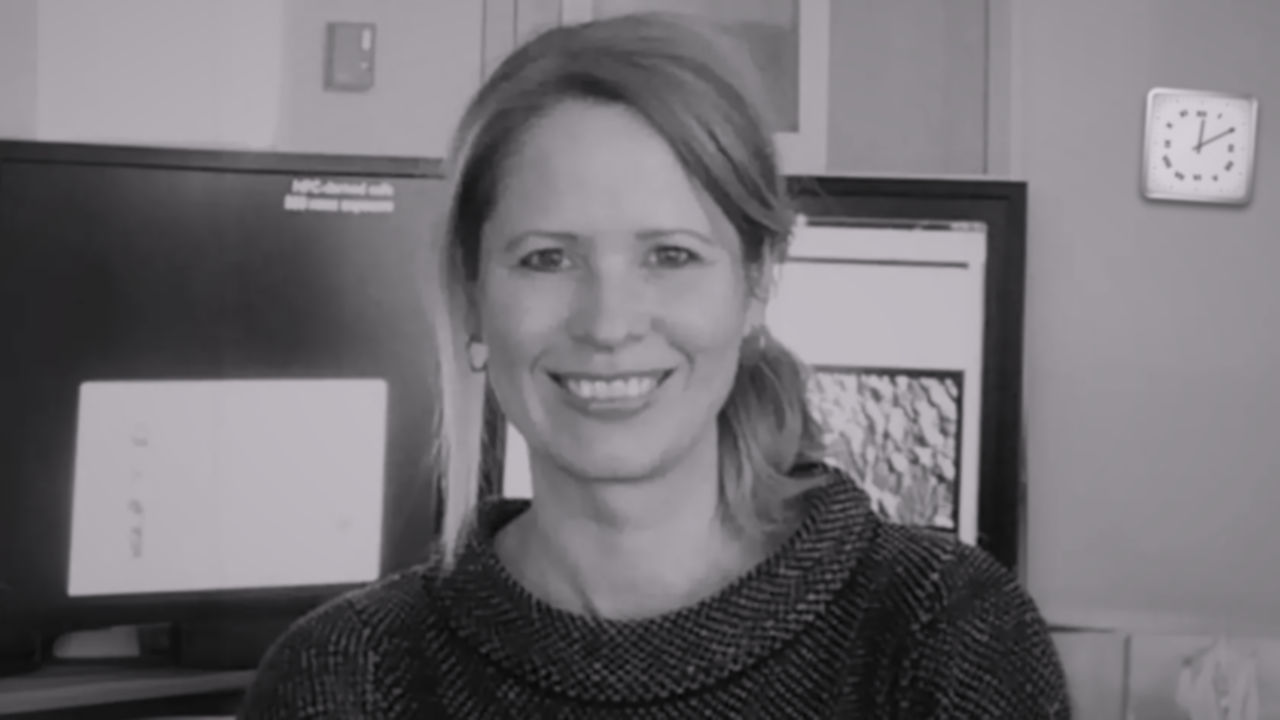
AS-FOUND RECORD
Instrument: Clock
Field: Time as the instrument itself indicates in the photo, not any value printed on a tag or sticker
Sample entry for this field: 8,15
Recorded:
12,10
